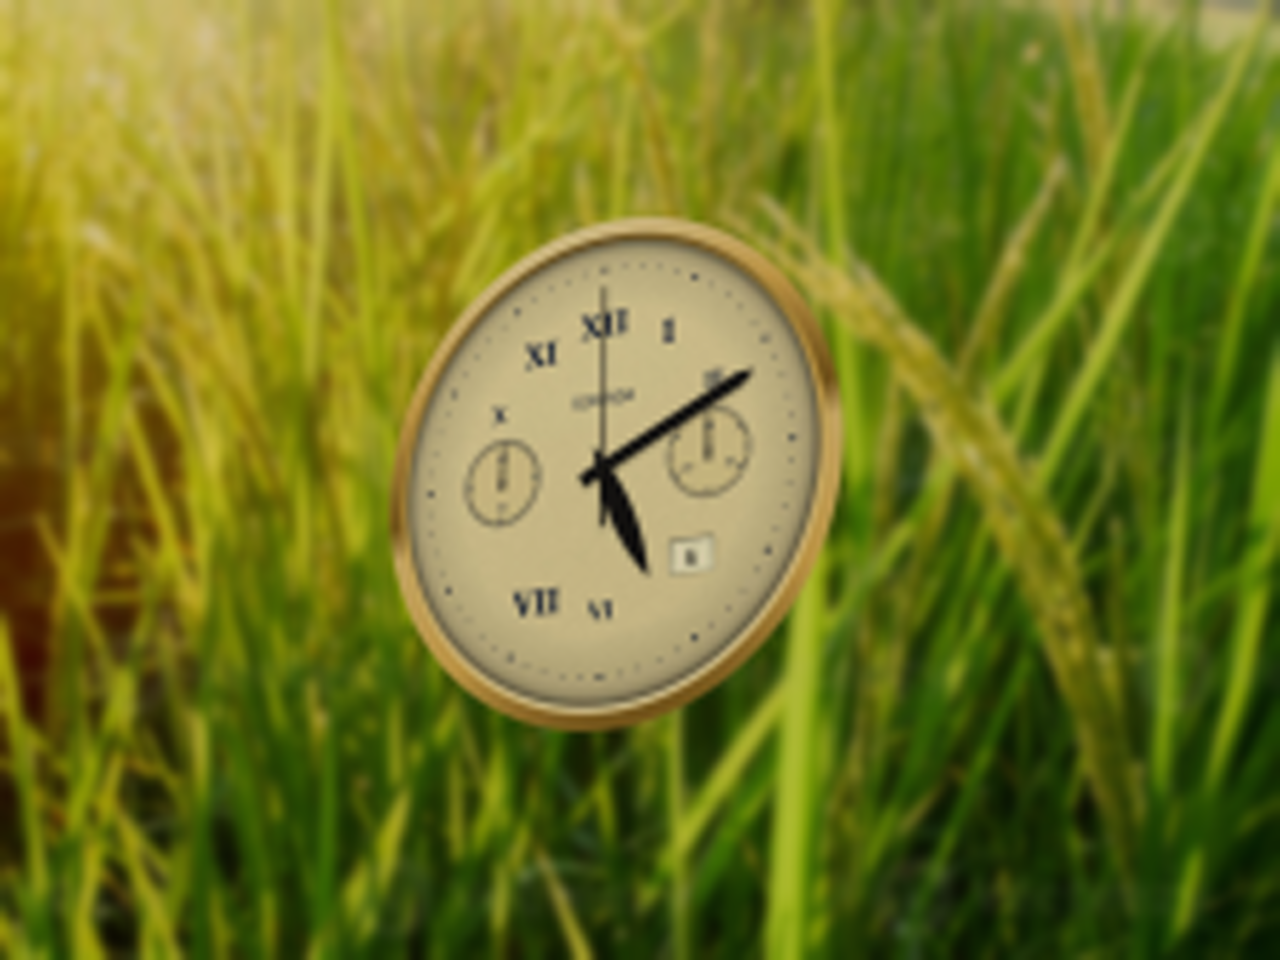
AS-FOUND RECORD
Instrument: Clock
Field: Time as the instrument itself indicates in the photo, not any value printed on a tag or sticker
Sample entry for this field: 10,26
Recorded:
5,11
